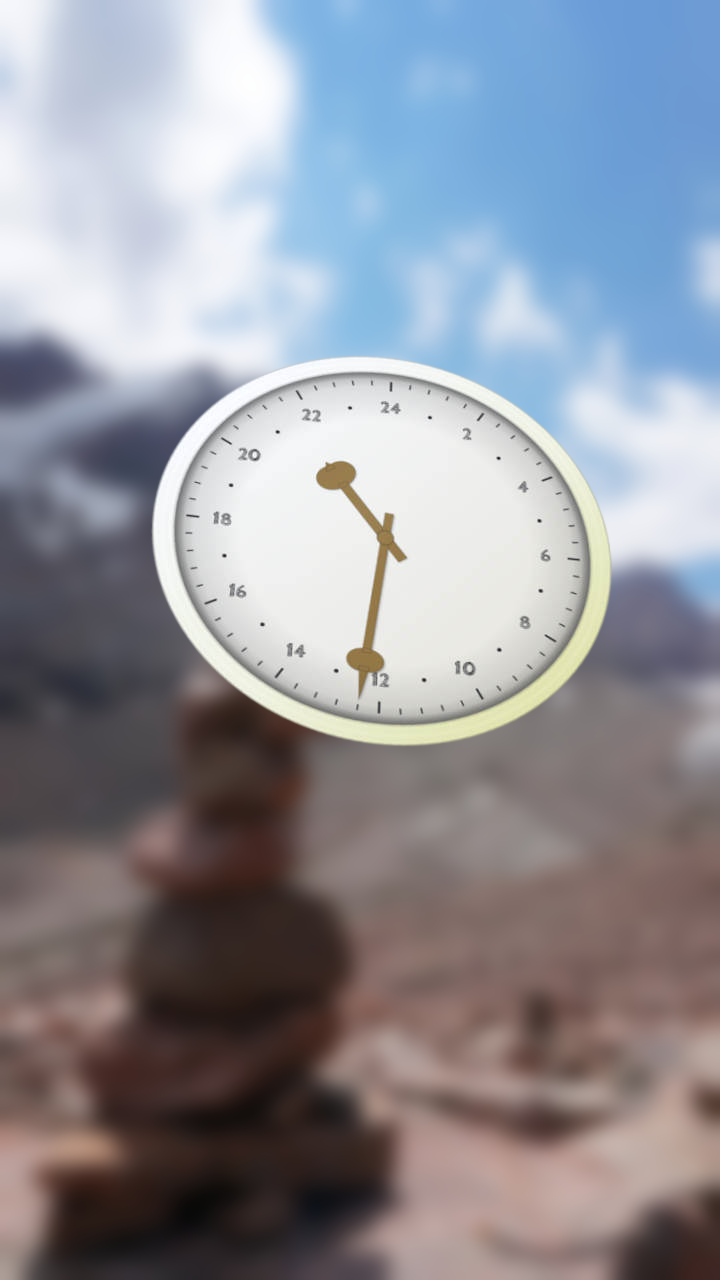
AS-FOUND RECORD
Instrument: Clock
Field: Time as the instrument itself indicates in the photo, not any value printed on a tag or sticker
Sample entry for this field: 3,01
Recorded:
21,31
